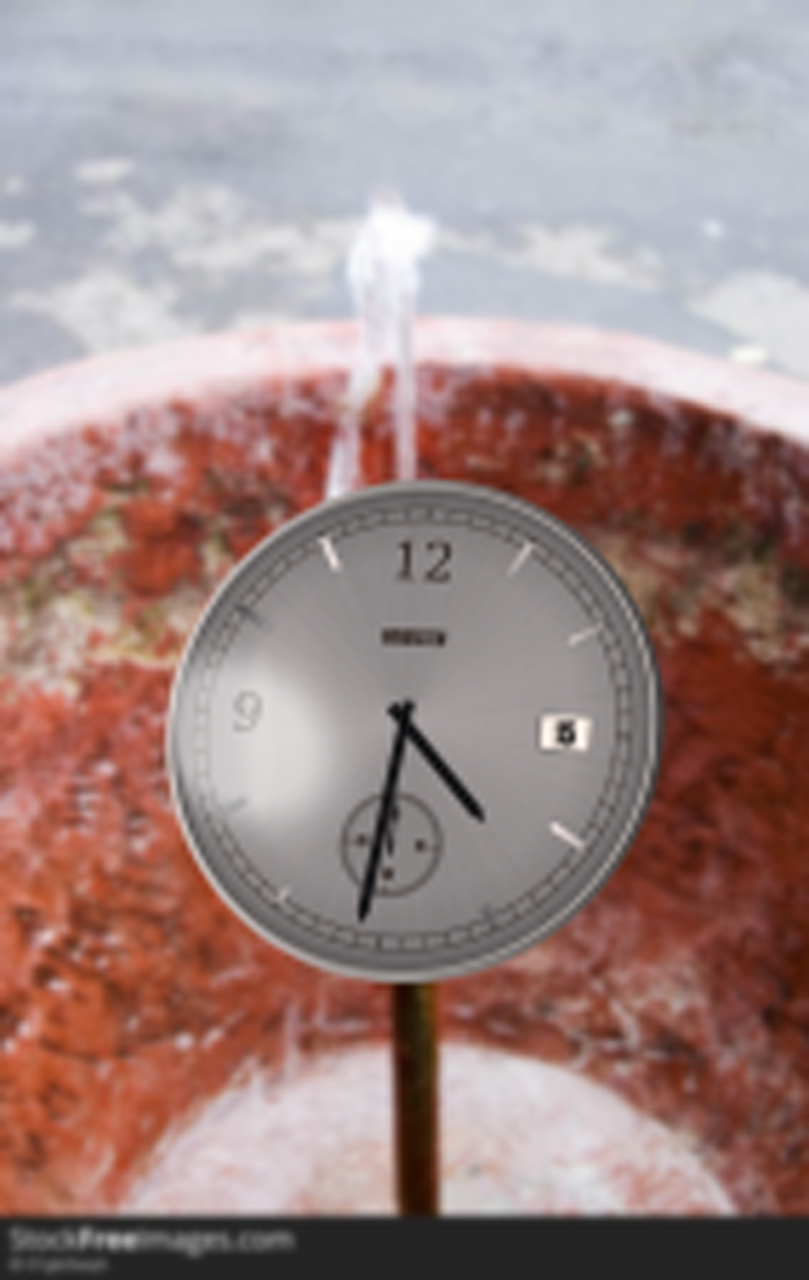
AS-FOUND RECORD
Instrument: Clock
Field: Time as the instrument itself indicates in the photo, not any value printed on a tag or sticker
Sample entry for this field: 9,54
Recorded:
4,31
